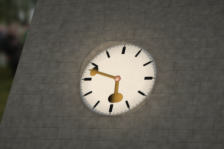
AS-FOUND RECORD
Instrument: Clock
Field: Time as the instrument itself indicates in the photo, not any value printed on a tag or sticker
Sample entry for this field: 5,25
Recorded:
5,48
